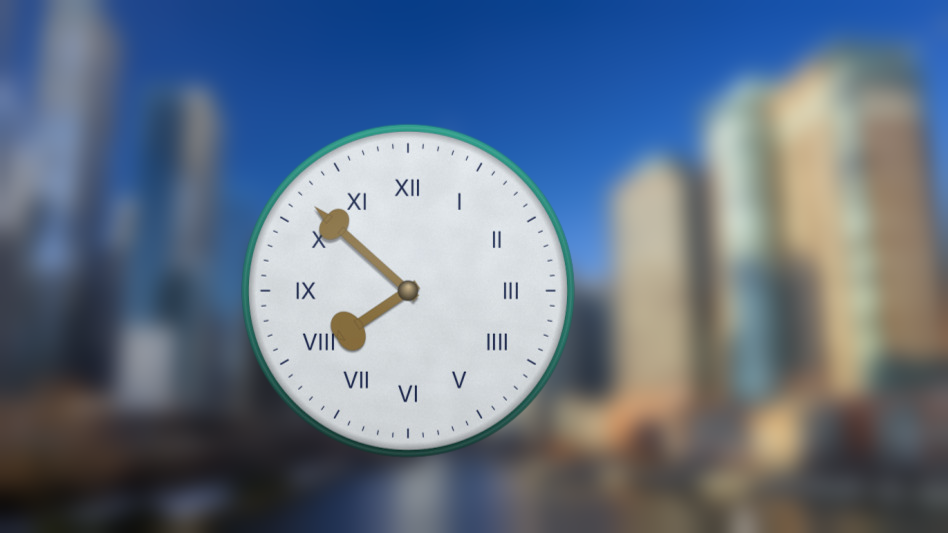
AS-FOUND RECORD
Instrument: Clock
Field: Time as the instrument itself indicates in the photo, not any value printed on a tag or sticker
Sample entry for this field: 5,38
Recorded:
7,52
